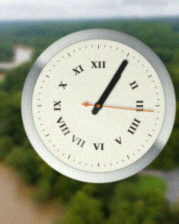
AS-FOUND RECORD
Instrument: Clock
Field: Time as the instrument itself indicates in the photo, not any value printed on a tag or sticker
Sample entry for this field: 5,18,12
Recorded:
1,05,16
